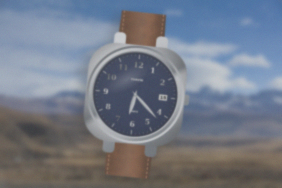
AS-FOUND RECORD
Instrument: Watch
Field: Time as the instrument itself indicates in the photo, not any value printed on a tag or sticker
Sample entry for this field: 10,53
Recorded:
6,22
